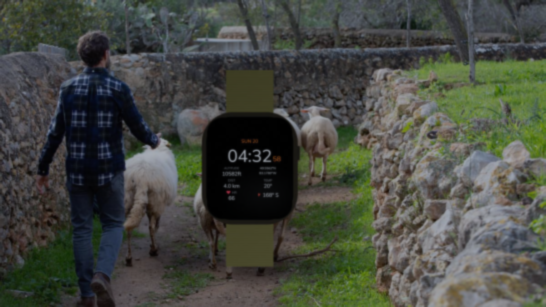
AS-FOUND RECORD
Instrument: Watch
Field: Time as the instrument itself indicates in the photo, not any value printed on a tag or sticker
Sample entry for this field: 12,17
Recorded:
4,32
